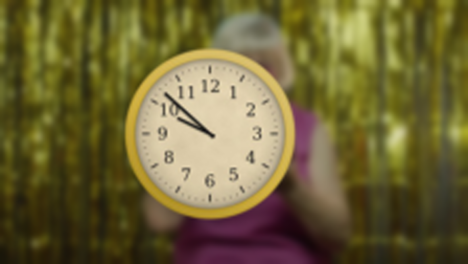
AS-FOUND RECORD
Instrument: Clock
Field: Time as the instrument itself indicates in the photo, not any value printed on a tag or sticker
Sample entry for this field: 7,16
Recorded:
9,52
